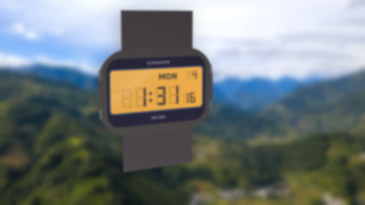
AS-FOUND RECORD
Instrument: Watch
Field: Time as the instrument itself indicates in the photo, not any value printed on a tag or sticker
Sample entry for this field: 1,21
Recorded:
1,31
